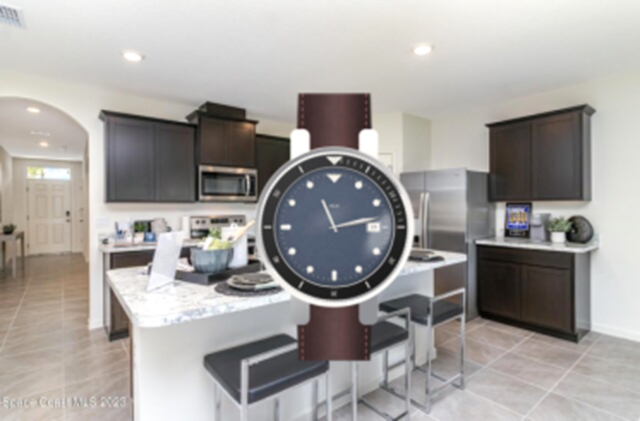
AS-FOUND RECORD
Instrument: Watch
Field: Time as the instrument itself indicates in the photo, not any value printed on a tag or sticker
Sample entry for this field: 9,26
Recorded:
11,13
